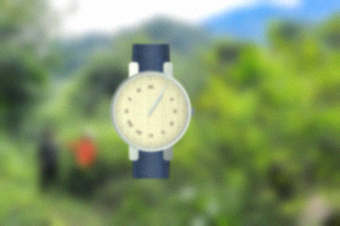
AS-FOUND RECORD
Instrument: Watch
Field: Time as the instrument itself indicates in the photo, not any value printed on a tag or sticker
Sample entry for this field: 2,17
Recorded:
1,05
